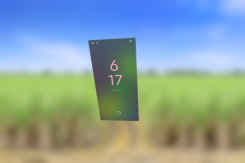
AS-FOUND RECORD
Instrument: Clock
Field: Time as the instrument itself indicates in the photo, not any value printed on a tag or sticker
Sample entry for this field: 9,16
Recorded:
6,17
